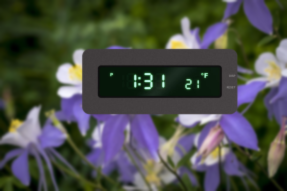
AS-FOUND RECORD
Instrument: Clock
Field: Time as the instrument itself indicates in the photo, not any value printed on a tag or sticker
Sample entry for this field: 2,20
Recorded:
1,31
